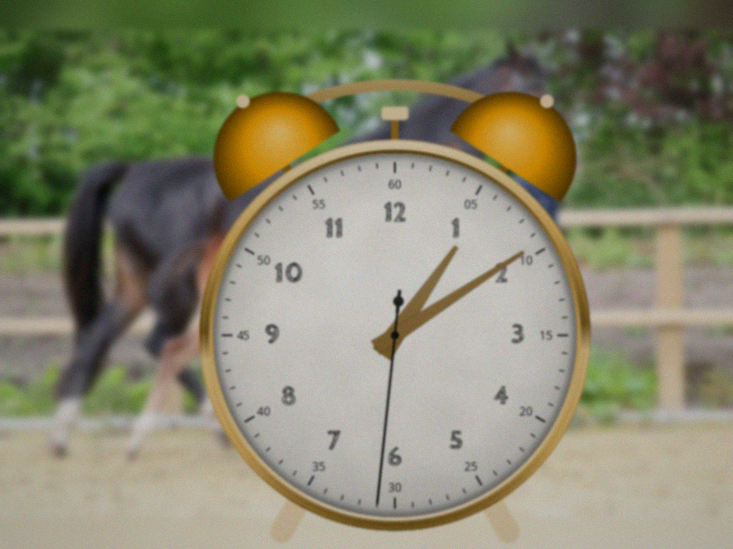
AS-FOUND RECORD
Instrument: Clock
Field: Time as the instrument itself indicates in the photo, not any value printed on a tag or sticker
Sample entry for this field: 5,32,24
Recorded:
1,09,31
